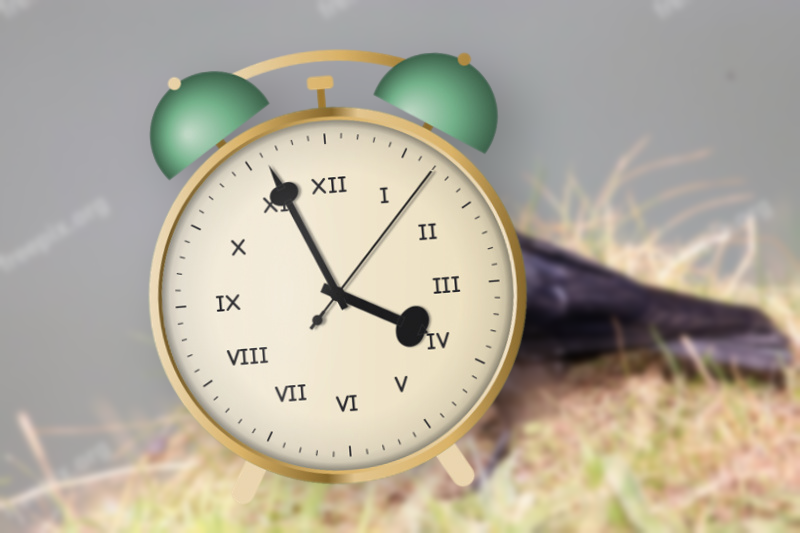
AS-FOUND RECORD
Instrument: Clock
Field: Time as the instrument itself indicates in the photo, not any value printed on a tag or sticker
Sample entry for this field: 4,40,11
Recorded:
3,56,07
